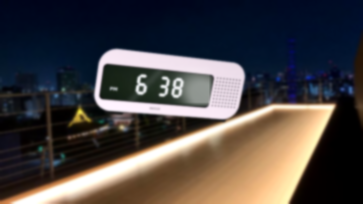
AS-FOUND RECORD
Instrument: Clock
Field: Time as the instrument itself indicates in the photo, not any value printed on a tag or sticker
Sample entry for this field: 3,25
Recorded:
6,38
